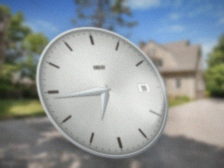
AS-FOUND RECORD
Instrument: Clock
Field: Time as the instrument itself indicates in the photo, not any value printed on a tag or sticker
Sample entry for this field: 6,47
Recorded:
6,44
